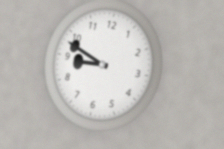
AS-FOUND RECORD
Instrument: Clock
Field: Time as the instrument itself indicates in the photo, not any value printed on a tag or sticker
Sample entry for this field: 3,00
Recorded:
8,48
